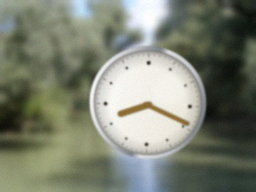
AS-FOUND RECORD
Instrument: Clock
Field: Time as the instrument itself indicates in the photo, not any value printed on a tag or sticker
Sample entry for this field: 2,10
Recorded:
8,19
